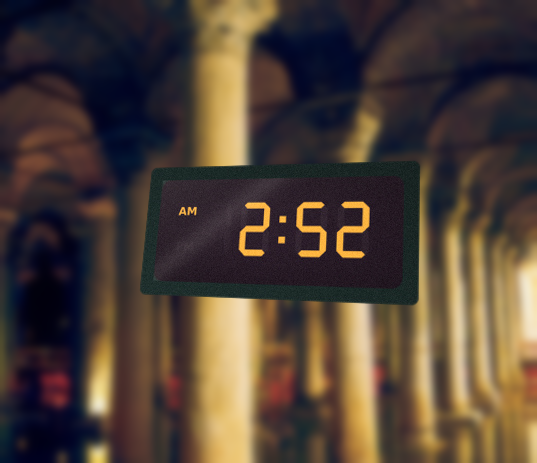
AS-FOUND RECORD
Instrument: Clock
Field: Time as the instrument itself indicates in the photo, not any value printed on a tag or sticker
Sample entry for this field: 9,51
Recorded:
2,52
